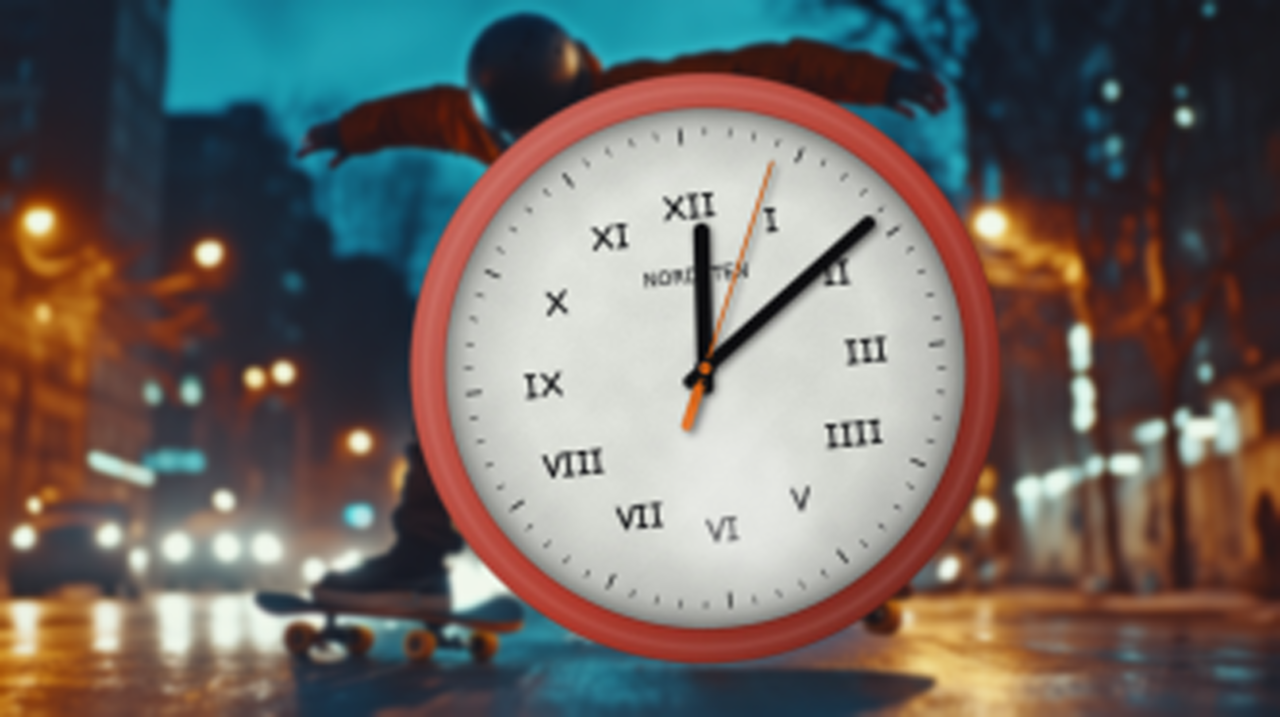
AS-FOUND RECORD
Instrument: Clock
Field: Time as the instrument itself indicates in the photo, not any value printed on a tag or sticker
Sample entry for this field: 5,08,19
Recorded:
12,09,04
